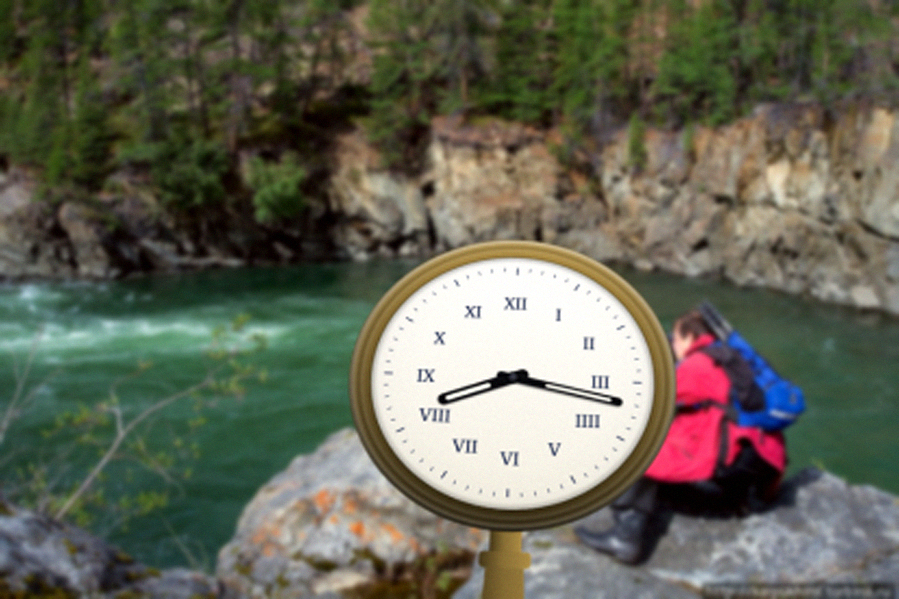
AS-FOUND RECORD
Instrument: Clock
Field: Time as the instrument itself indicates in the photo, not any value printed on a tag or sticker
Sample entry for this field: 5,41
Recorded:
8,17
